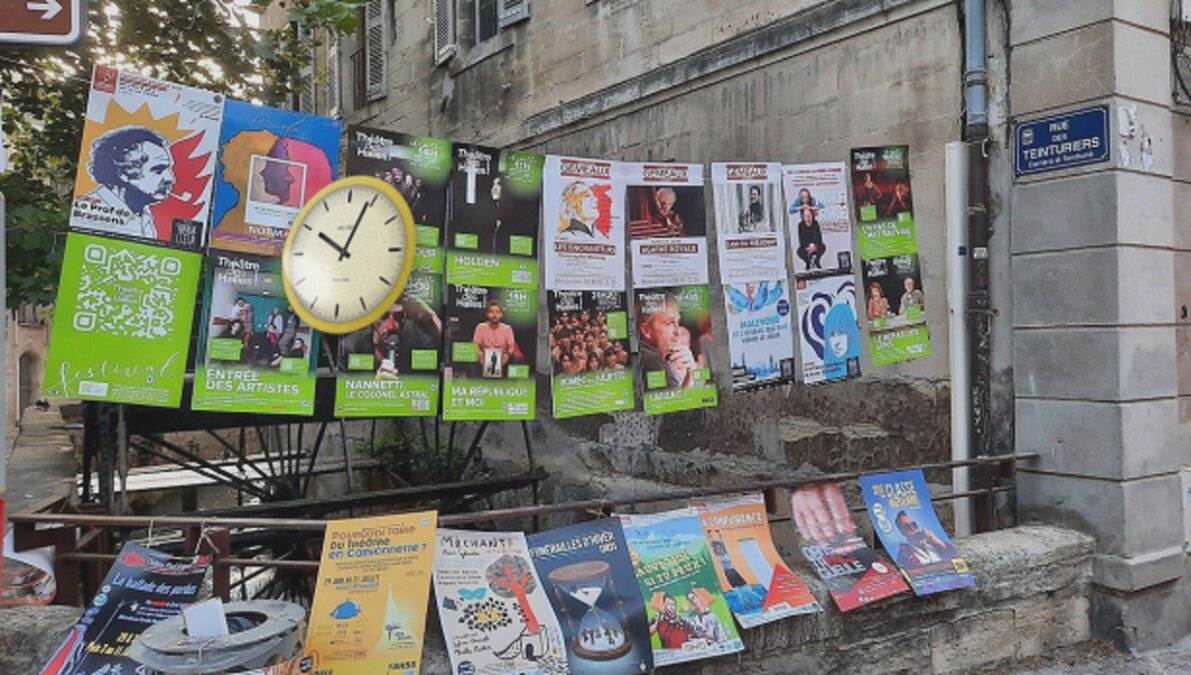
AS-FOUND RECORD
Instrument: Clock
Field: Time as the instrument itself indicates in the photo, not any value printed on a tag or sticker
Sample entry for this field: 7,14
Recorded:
10,04
